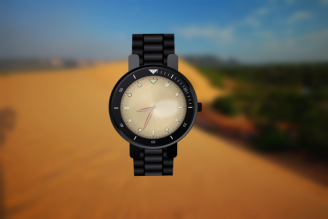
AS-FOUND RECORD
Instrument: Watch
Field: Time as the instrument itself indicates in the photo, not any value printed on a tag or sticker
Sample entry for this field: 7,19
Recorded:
8,34
